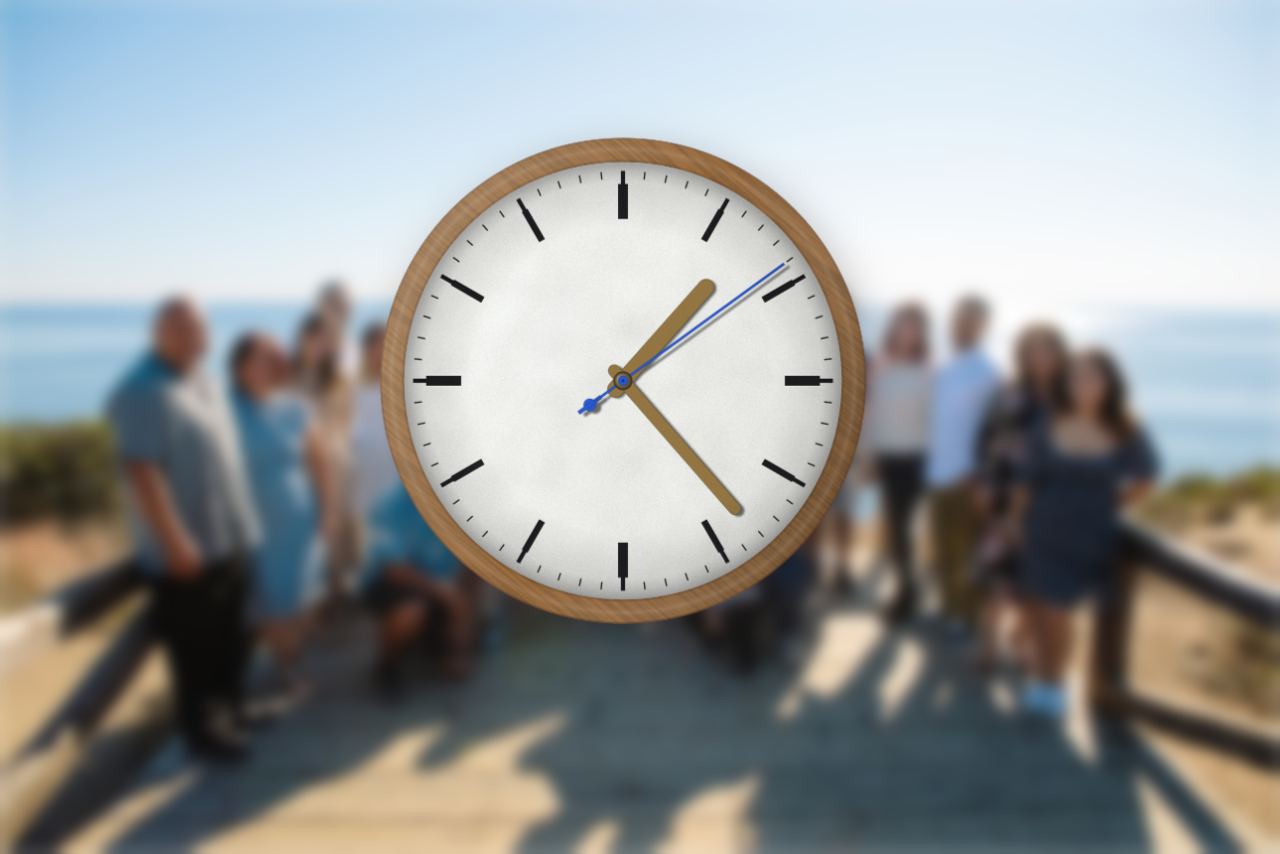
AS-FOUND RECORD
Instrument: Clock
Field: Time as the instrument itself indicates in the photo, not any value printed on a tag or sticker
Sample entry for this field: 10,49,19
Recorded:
1,23,09
